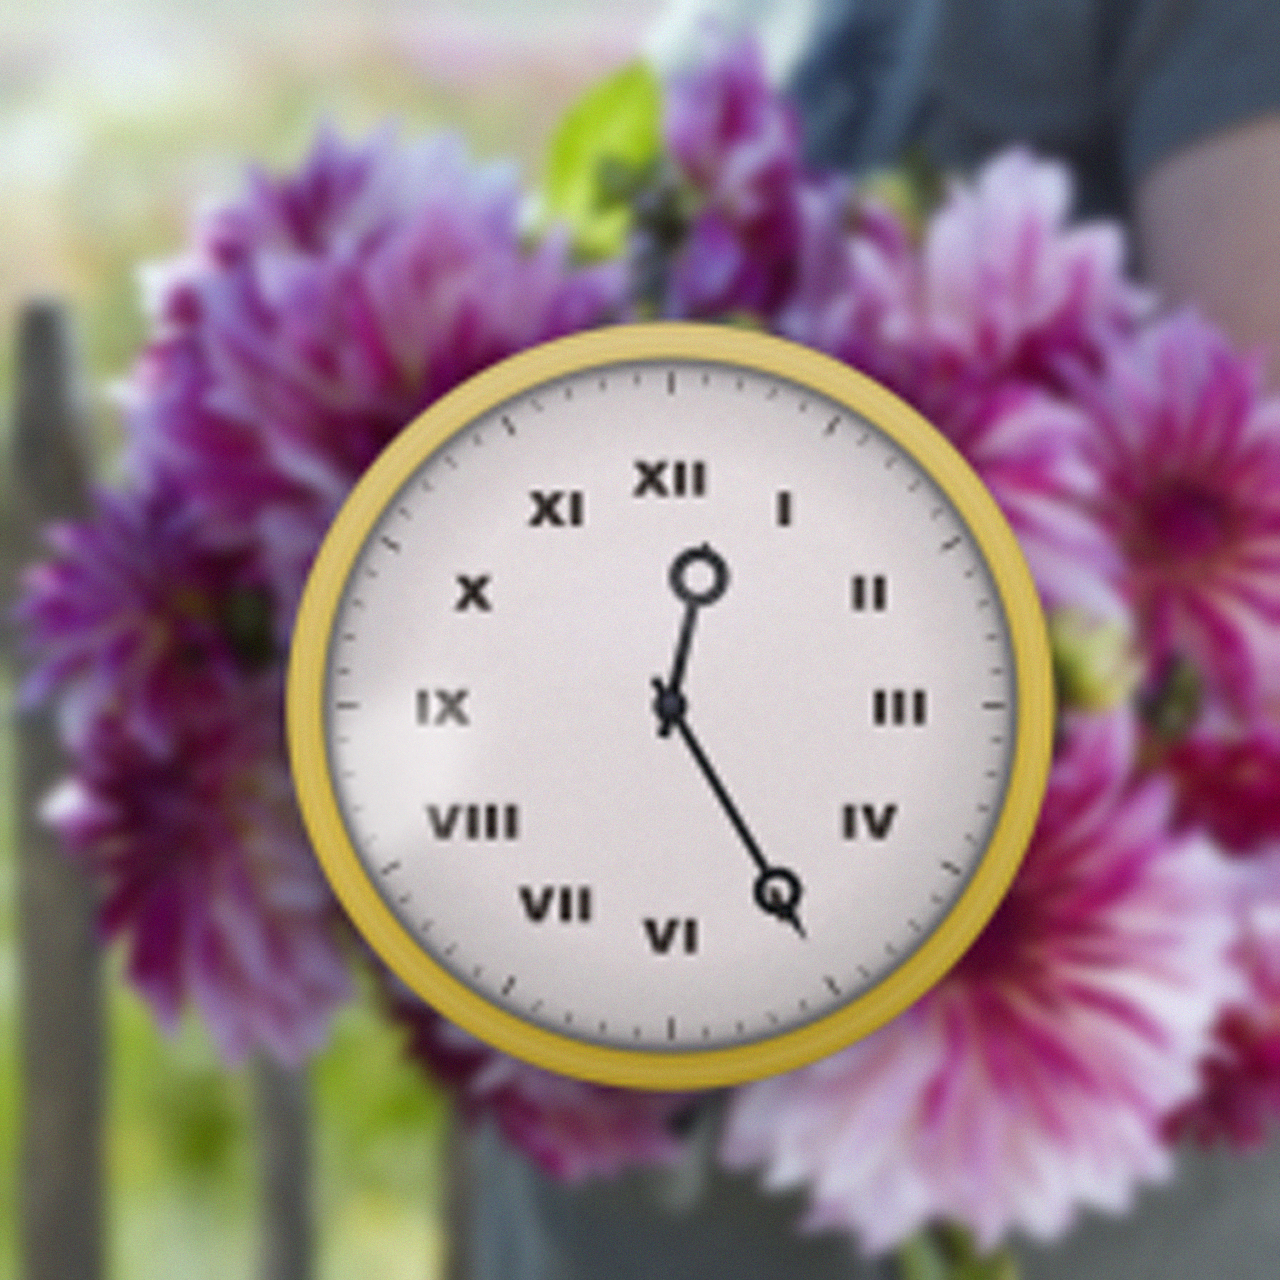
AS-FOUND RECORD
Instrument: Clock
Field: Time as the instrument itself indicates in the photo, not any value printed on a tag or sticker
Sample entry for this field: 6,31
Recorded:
12,25
